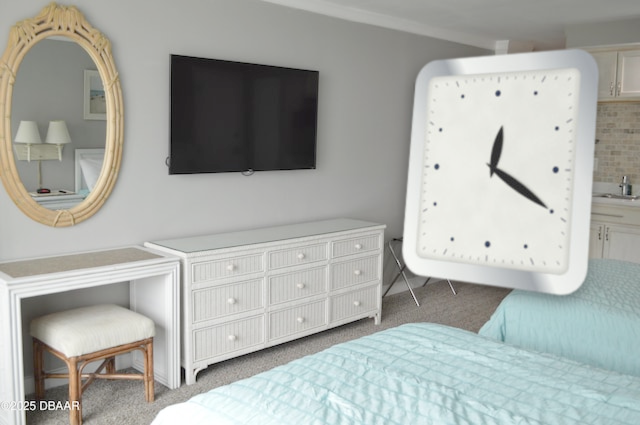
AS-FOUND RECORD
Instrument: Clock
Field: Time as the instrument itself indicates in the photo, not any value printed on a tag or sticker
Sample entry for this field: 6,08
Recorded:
12,20
